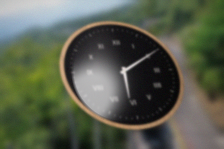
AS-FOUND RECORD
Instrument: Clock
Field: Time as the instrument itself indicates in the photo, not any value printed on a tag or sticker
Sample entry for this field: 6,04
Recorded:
6,10
